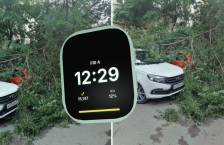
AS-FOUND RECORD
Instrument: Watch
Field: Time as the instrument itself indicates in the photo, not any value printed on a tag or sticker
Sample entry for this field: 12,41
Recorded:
12,29
